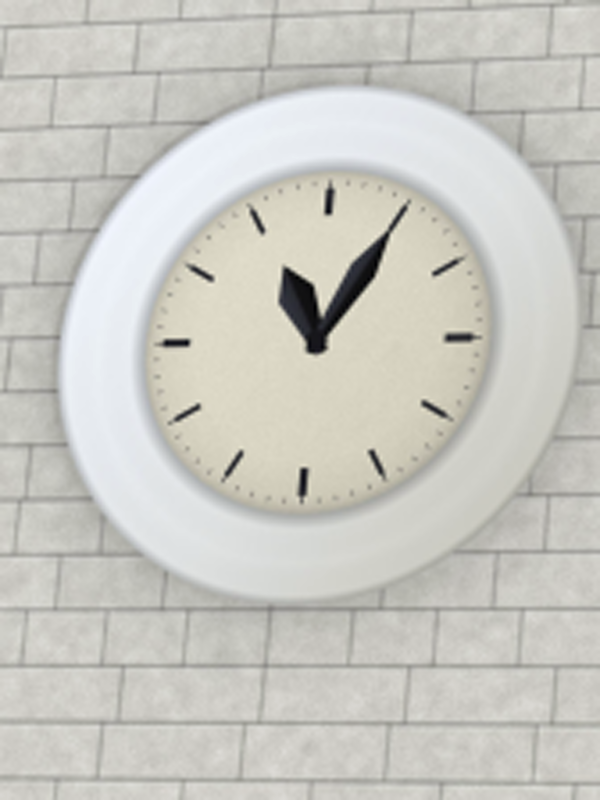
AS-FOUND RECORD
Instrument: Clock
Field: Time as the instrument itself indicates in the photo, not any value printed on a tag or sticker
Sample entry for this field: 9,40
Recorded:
11,05
